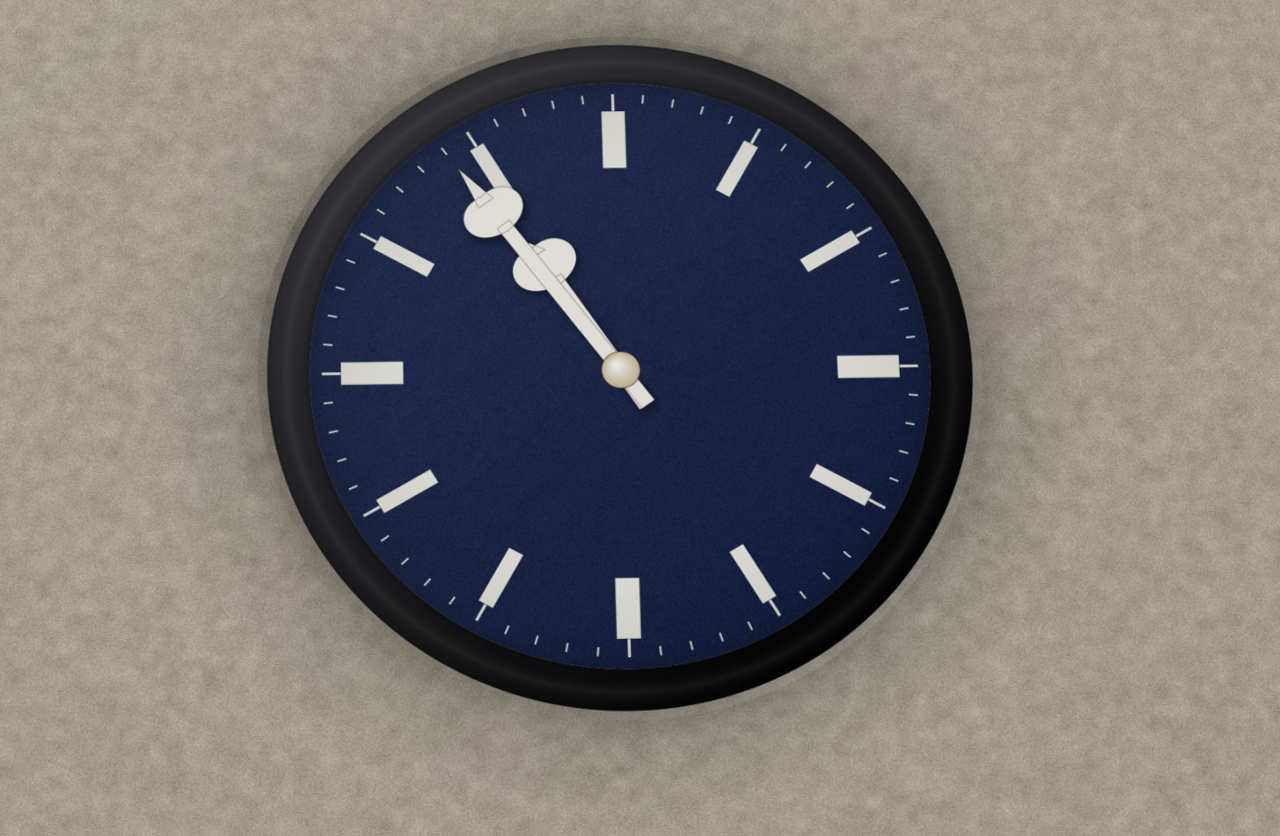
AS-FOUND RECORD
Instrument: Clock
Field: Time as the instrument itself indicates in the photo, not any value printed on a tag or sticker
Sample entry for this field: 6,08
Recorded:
10,54
